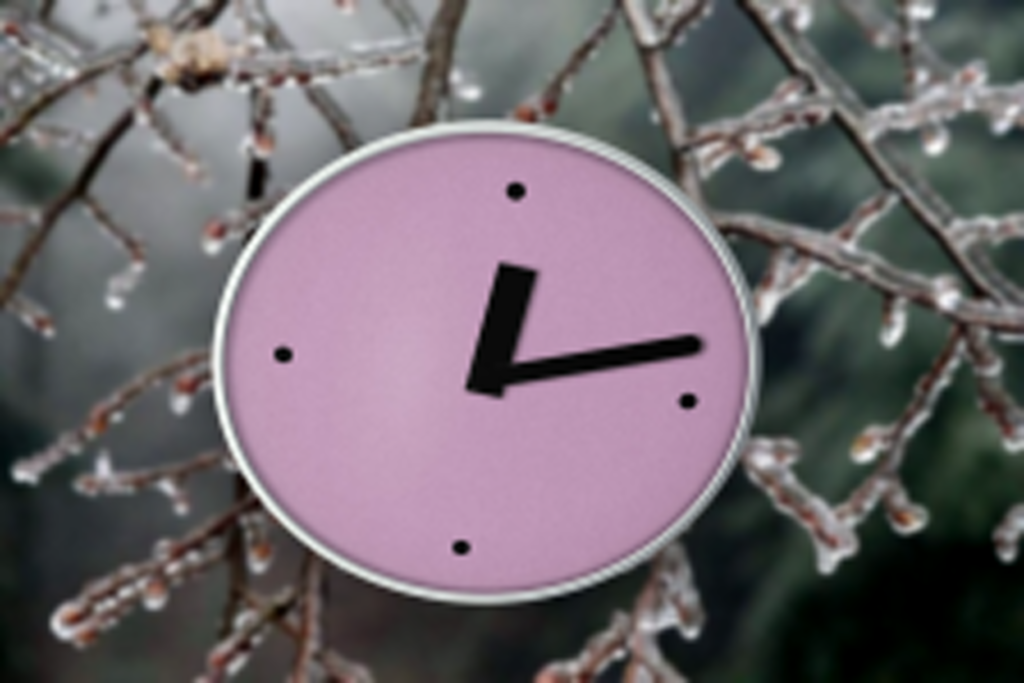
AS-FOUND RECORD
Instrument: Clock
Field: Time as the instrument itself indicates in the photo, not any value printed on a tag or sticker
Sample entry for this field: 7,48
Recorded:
12,12
